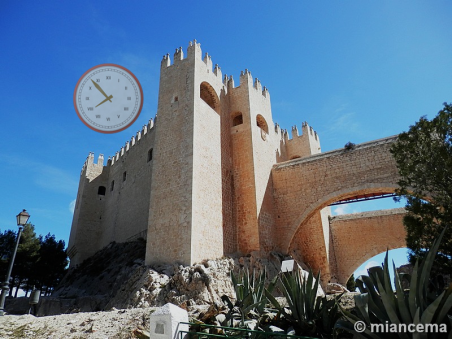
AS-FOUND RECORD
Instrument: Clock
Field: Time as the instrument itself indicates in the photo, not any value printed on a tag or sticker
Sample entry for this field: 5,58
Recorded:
7,53
